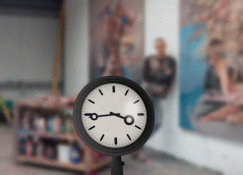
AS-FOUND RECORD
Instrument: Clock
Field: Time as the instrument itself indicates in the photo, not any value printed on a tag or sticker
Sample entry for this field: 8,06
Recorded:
3,44
